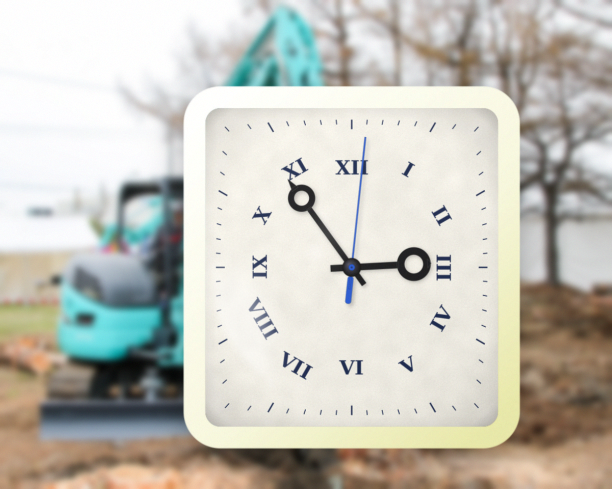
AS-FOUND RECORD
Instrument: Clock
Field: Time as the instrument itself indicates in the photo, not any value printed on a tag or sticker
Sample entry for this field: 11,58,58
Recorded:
2,54,01
